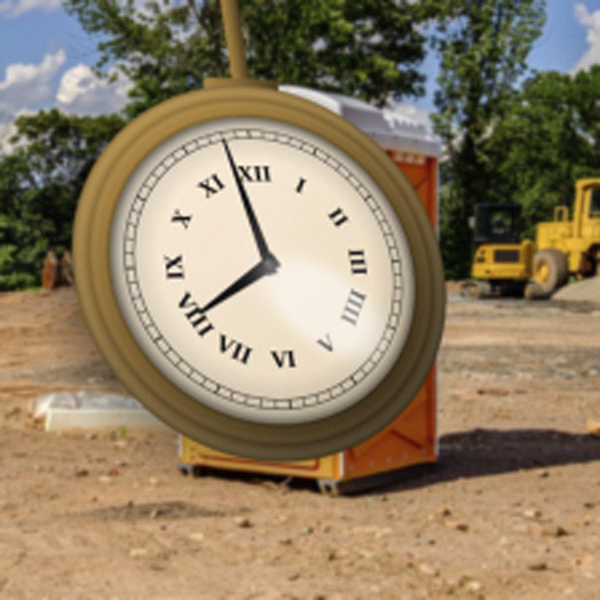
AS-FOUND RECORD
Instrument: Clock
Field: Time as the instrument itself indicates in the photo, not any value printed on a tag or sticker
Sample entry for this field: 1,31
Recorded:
7,58
